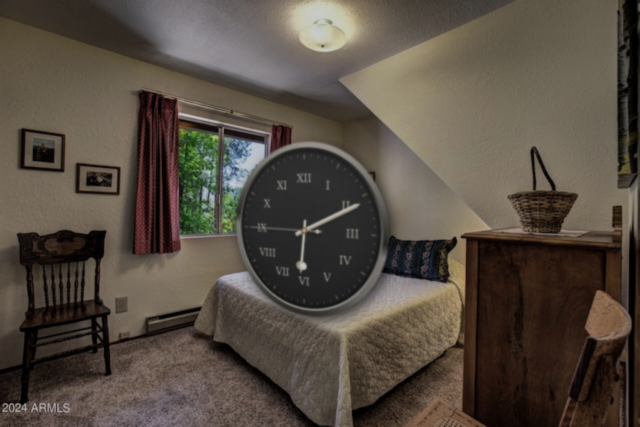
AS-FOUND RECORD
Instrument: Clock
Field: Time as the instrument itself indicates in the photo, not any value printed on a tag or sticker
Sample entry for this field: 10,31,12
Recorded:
6,10,45
